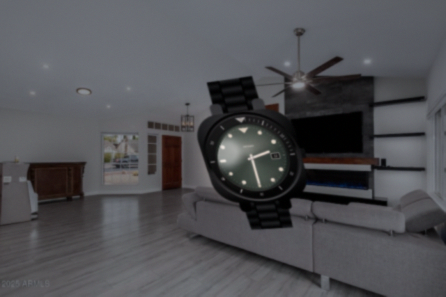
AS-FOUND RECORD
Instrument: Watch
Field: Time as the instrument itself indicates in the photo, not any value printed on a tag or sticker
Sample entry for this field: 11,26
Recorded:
2,30
